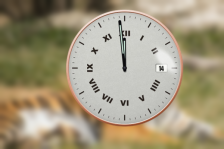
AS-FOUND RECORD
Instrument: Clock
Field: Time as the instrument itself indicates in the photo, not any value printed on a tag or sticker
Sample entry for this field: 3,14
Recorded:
11,59
